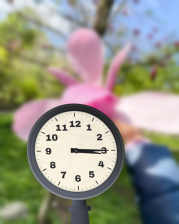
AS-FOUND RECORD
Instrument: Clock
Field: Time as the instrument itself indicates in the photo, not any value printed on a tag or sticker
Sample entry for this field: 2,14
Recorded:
3,15
